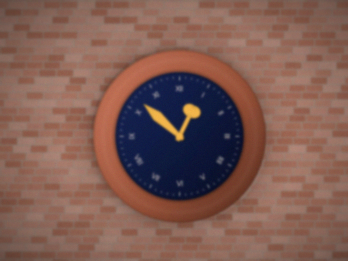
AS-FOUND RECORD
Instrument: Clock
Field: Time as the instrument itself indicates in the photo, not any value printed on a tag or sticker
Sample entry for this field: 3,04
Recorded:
12,52
